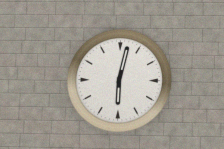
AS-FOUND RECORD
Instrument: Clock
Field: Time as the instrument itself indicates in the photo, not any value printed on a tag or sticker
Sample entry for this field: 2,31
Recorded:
6,02
